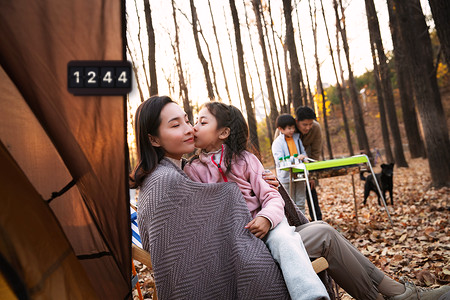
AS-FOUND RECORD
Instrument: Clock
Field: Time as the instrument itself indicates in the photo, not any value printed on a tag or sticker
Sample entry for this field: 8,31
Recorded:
12,44
